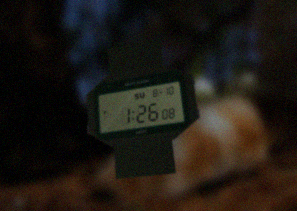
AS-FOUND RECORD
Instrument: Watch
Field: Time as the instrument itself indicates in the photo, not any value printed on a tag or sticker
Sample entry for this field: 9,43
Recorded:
1,26
